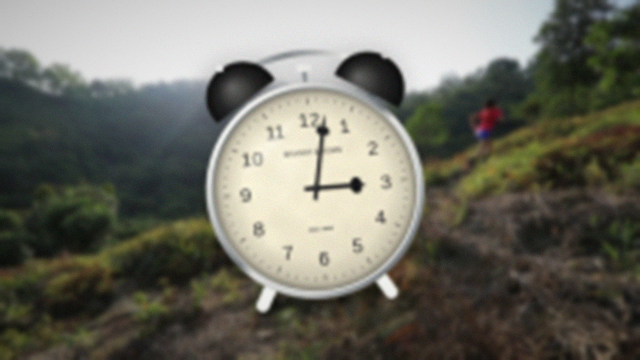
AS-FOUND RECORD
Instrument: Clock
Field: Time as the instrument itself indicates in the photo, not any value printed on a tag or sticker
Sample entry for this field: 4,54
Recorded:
3,02
